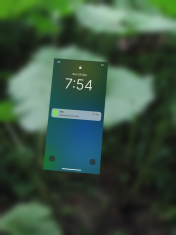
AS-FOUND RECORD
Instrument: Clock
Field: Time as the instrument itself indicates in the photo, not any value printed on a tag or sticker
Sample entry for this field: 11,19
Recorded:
7,54
